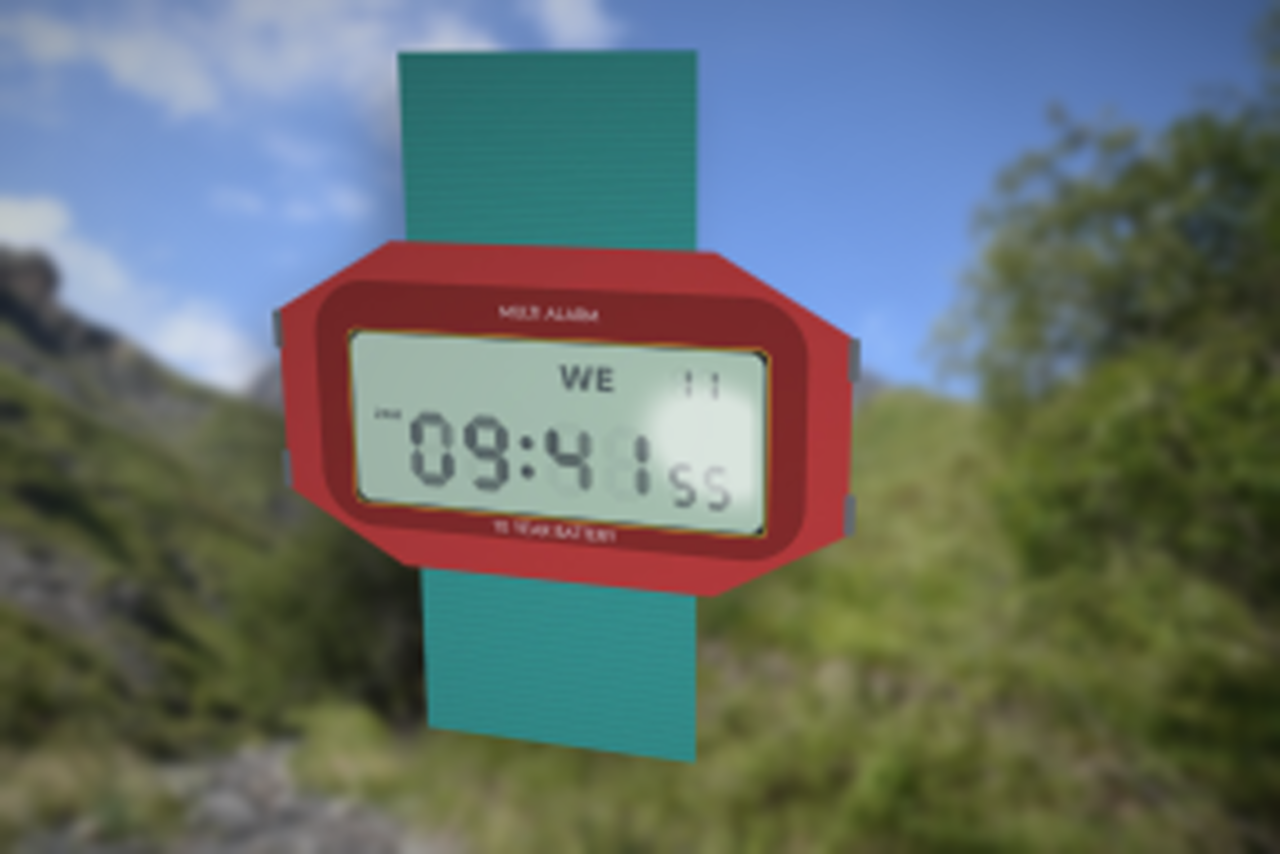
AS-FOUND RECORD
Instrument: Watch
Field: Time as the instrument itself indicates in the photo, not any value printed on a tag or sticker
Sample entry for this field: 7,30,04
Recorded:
9,41,55
